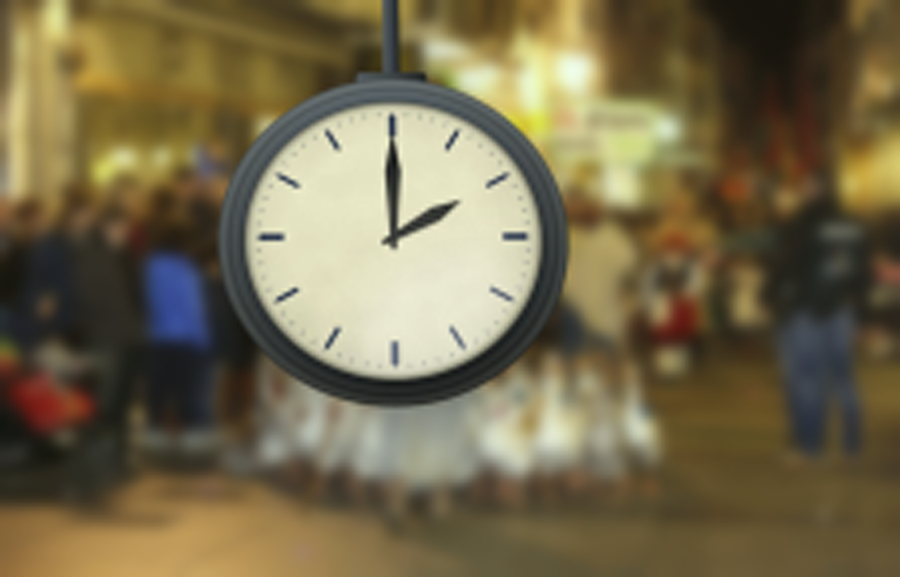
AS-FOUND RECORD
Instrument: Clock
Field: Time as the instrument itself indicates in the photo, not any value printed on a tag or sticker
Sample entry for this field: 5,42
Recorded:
2,00
